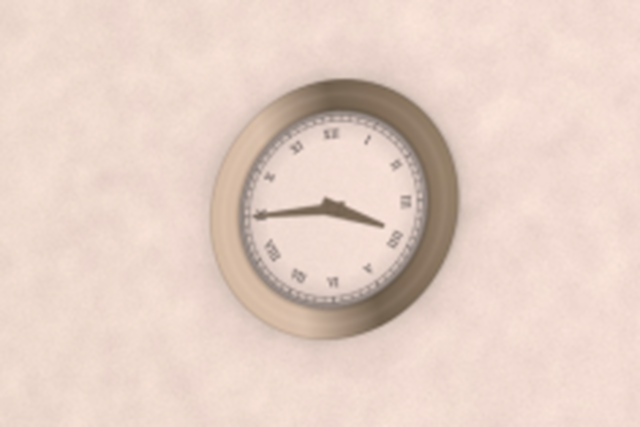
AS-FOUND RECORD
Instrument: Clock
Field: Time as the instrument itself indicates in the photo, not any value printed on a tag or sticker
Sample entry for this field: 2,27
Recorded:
3,45
